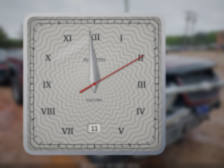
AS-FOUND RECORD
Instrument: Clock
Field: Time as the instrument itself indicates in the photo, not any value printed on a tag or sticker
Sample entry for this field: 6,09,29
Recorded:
11,59,10
